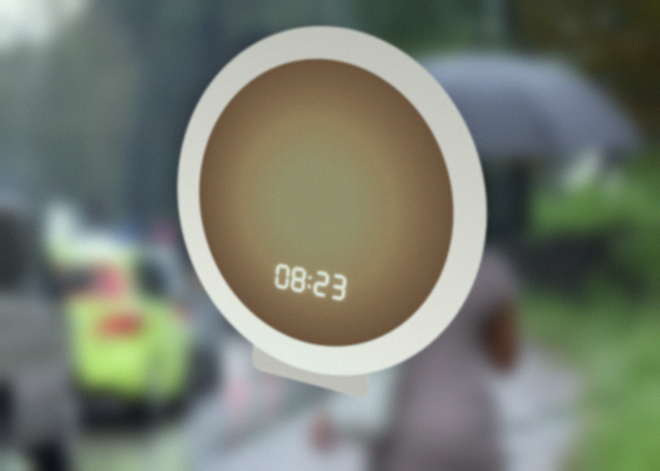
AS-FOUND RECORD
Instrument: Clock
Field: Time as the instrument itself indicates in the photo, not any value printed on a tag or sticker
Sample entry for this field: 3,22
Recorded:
8,23
